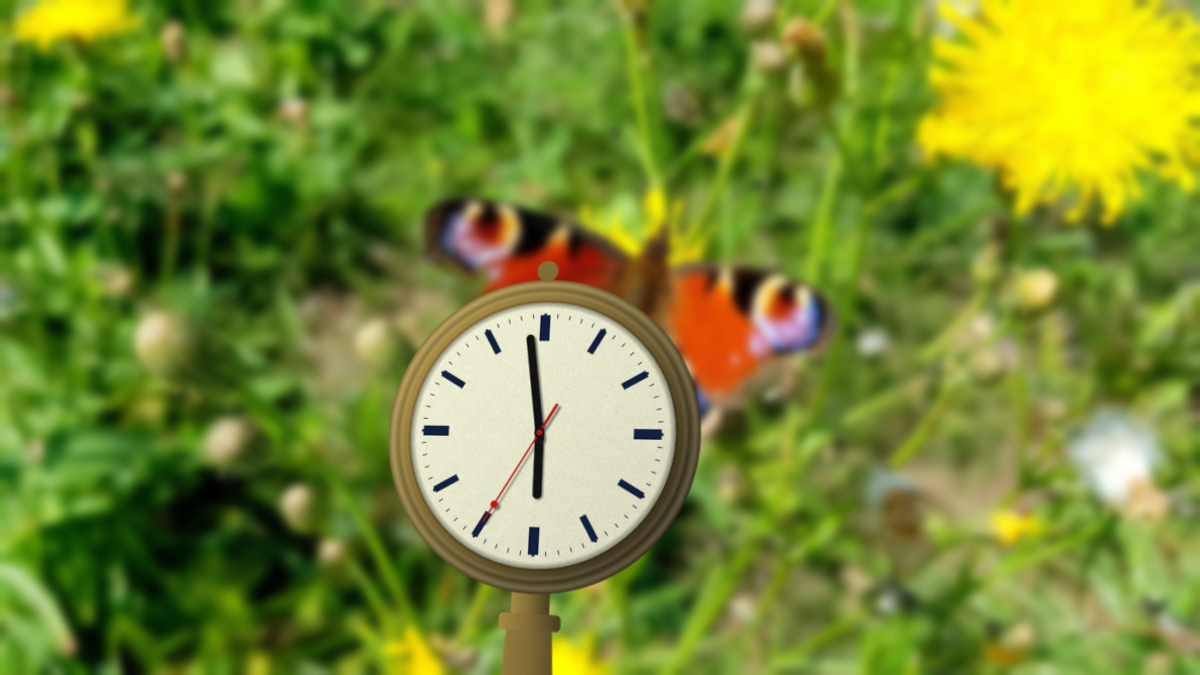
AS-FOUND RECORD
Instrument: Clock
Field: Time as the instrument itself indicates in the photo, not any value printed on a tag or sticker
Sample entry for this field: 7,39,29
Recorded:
5,58,35
